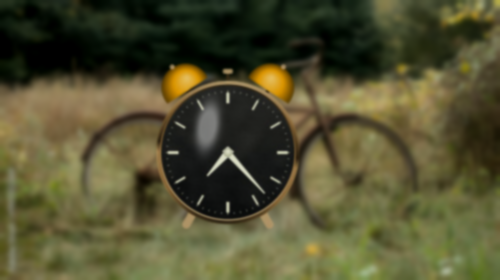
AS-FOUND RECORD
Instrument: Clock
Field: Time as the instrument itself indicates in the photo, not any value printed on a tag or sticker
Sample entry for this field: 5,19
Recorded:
7,23
